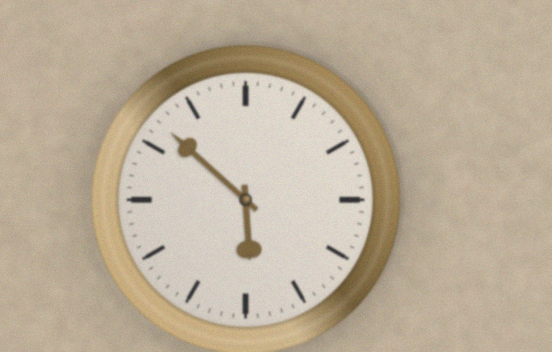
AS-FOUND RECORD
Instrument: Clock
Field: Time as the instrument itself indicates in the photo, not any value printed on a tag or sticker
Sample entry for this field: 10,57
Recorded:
5,52
